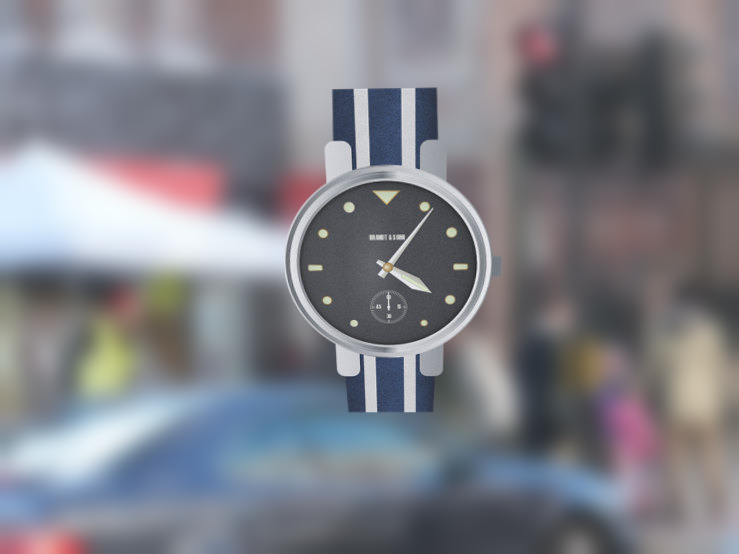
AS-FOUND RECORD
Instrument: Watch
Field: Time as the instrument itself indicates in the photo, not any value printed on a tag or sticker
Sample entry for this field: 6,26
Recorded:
4,06
